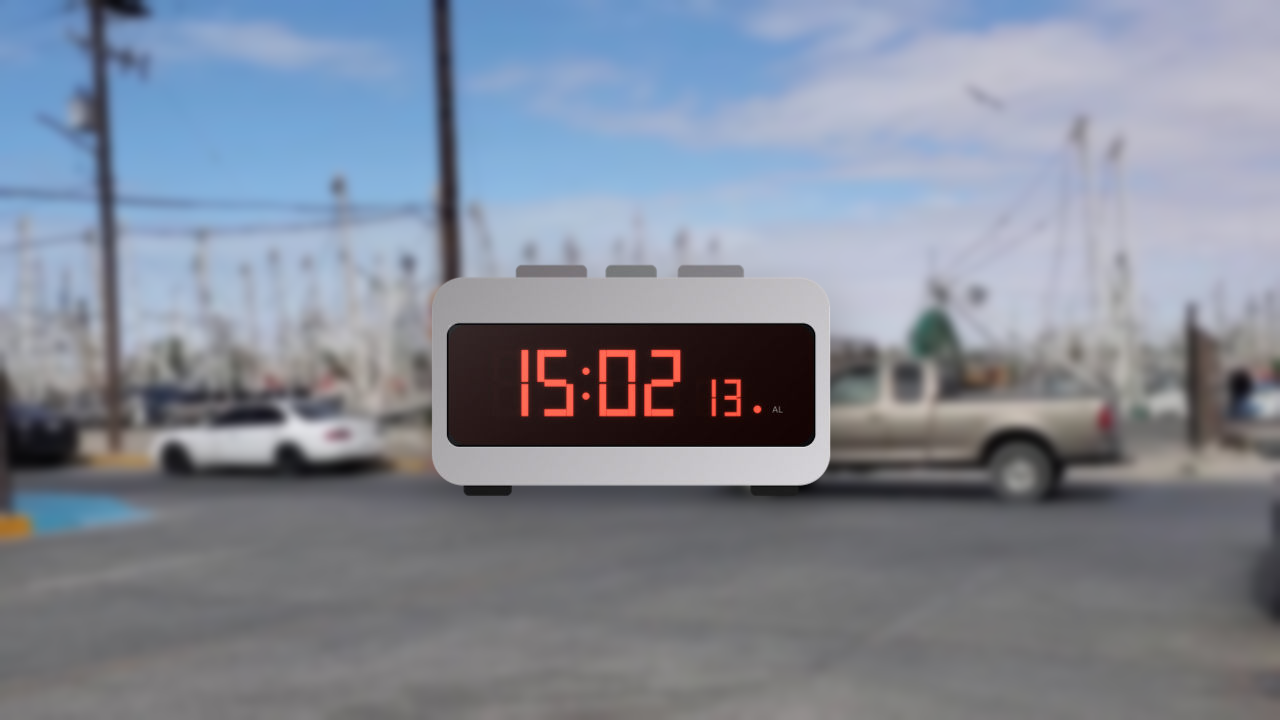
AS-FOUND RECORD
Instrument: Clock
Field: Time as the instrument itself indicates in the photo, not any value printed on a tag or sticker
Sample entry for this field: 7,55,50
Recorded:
15,02,13
